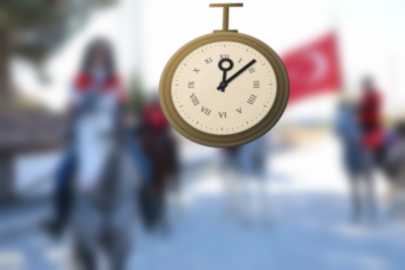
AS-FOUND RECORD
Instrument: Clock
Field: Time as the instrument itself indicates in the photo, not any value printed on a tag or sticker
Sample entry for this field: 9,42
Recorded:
12,08
